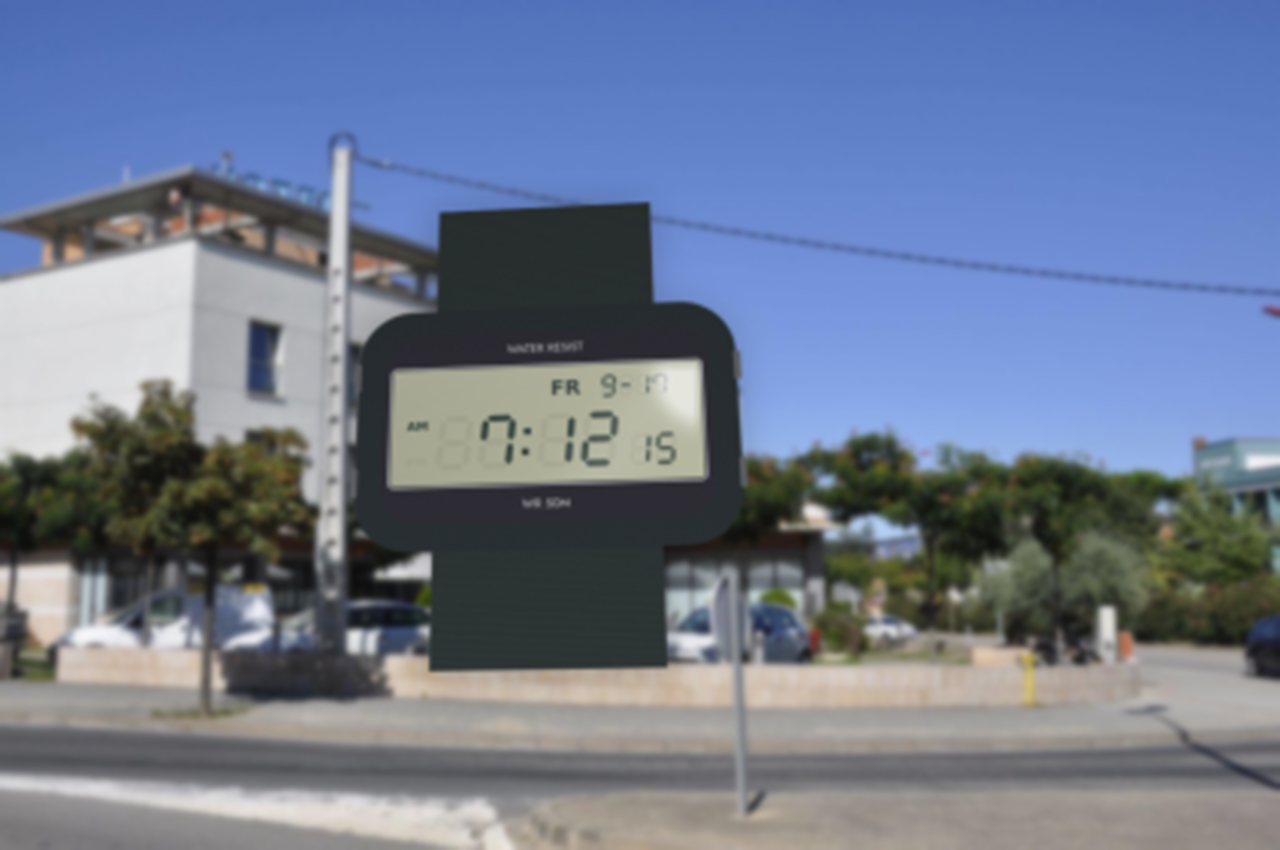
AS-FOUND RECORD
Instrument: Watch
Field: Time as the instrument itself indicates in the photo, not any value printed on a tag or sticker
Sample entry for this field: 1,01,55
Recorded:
7,12,15
